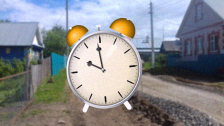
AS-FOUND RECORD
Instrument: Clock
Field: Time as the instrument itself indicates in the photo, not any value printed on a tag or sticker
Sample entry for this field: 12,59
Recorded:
9,59
